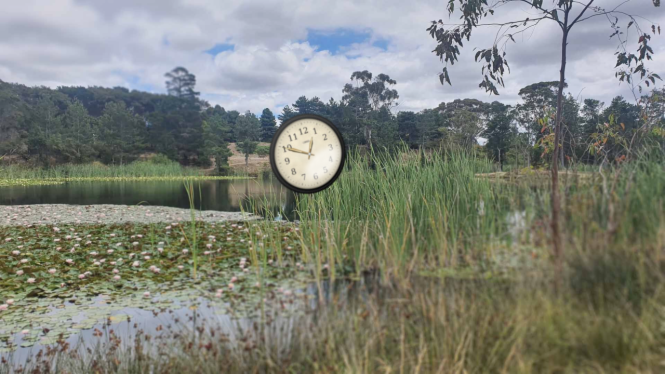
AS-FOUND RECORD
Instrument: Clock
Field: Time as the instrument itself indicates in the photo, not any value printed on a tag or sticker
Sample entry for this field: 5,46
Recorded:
12,50
